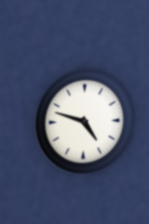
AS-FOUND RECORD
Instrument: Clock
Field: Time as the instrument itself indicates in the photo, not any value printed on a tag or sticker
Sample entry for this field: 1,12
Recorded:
4,48
